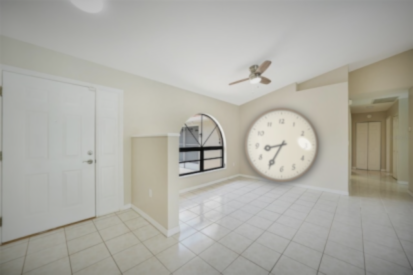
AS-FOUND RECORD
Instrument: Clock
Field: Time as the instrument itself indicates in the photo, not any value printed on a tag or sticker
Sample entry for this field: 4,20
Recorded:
8,35
